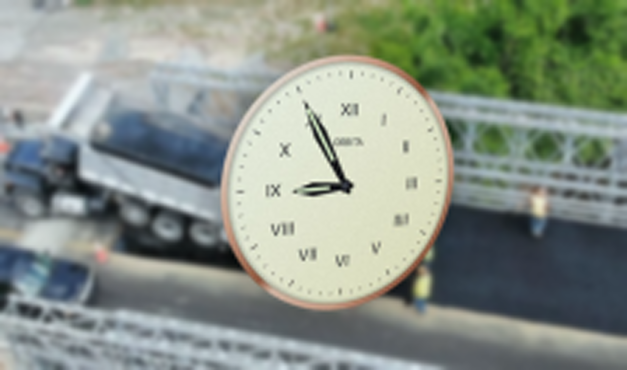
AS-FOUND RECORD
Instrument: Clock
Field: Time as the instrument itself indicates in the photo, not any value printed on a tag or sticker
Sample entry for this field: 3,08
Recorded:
8,55
